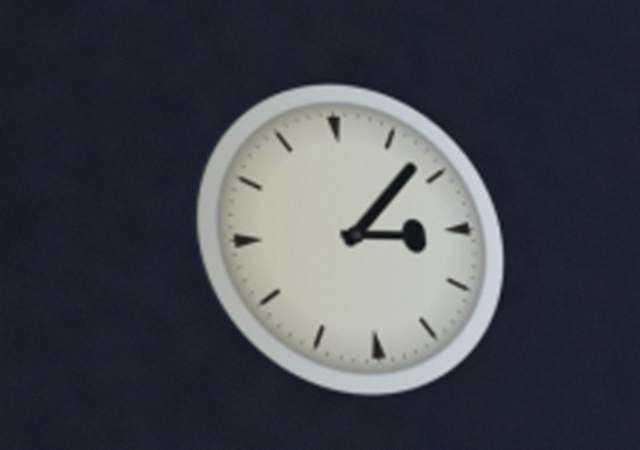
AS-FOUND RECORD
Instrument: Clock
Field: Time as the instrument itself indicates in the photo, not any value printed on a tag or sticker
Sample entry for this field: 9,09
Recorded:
3,08
